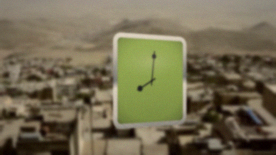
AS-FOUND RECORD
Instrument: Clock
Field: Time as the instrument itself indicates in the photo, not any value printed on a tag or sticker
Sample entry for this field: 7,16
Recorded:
8,01
